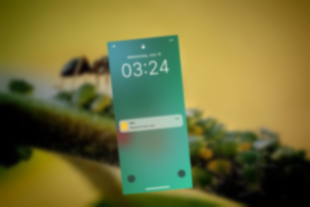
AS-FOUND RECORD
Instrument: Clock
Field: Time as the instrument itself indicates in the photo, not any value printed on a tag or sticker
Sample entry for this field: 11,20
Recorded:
3,24
